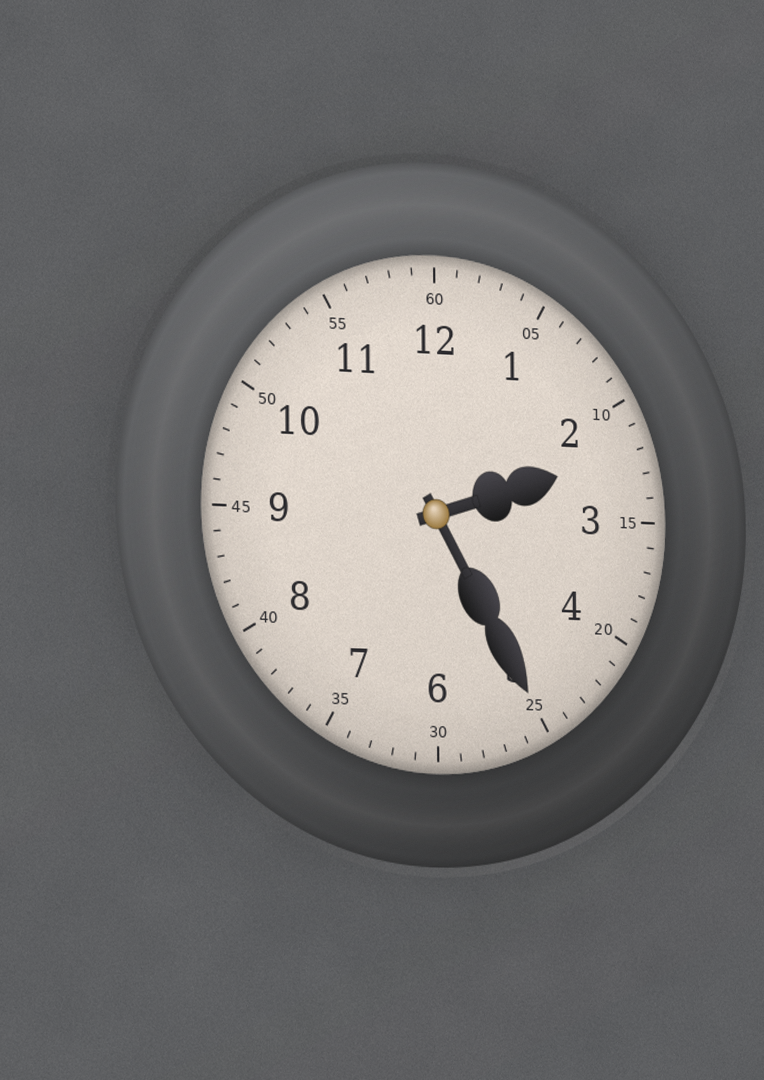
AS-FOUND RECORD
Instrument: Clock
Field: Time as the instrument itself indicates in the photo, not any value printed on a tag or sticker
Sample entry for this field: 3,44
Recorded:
2,25
